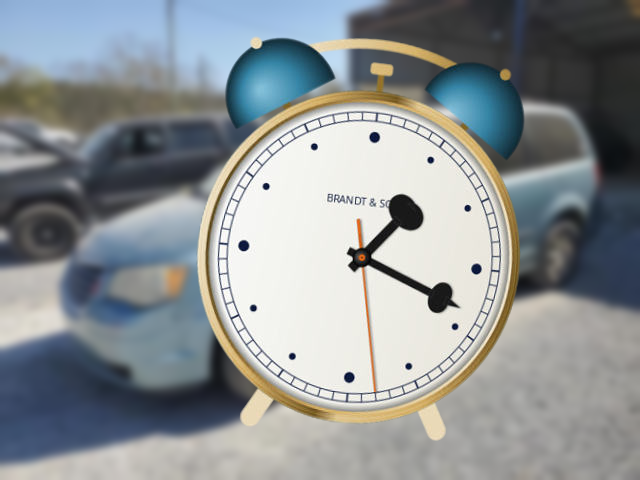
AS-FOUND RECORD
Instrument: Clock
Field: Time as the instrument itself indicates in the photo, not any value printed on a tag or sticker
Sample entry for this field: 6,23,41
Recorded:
1,18,28
